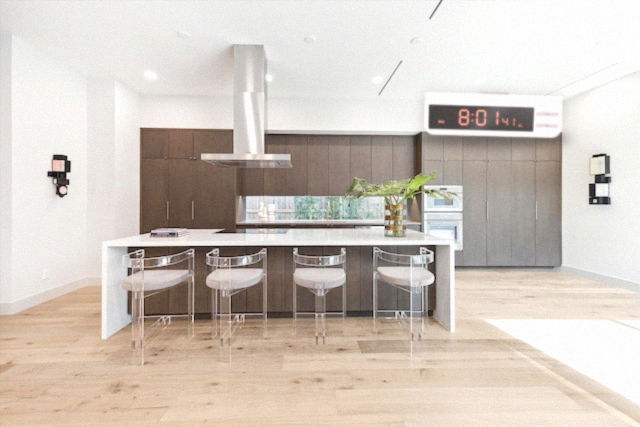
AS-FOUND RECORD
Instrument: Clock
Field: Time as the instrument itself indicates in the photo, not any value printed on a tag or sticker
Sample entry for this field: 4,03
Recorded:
8,01
